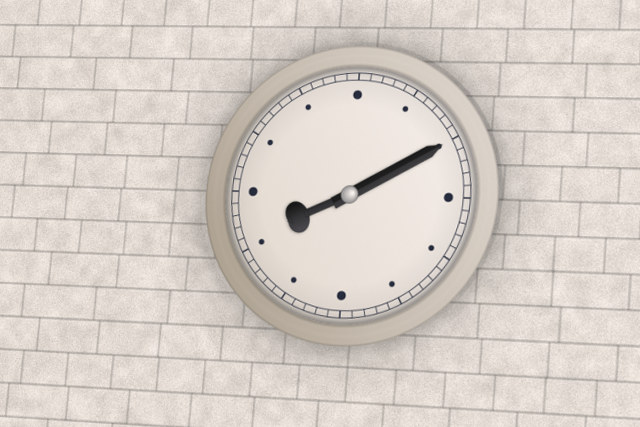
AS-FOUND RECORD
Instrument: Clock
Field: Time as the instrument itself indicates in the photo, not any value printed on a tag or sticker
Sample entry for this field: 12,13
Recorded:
8,10
